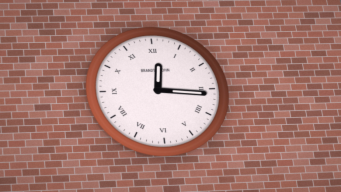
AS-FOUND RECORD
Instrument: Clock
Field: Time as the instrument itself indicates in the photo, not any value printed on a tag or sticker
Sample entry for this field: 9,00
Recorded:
12,16
